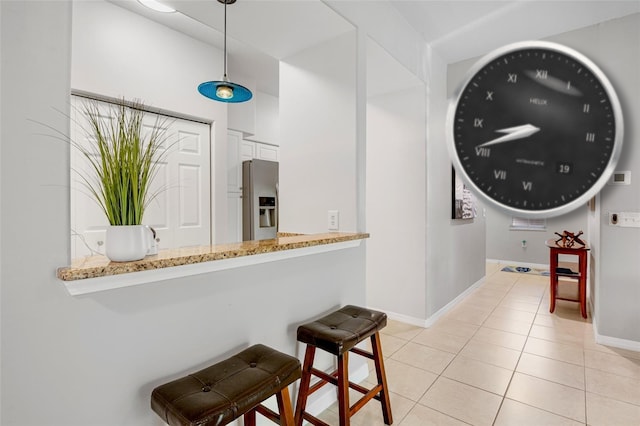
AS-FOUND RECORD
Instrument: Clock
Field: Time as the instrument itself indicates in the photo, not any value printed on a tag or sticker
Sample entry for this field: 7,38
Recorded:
8,41
